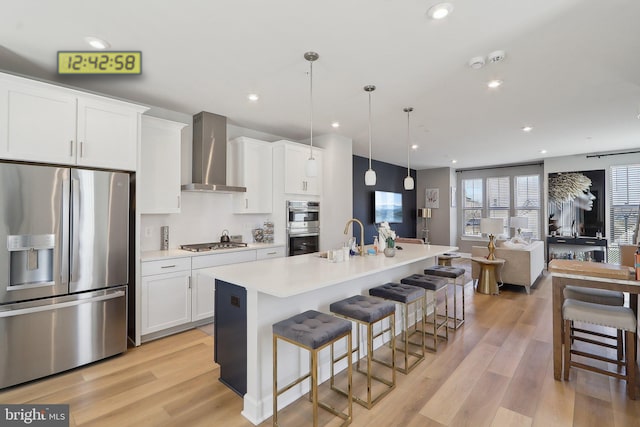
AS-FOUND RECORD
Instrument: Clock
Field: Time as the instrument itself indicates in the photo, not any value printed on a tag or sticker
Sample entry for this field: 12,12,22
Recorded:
12,42,58
